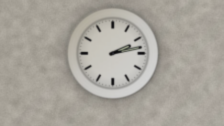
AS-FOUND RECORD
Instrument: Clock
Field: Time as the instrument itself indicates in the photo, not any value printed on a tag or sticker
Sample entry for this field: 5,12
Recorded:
2,13
